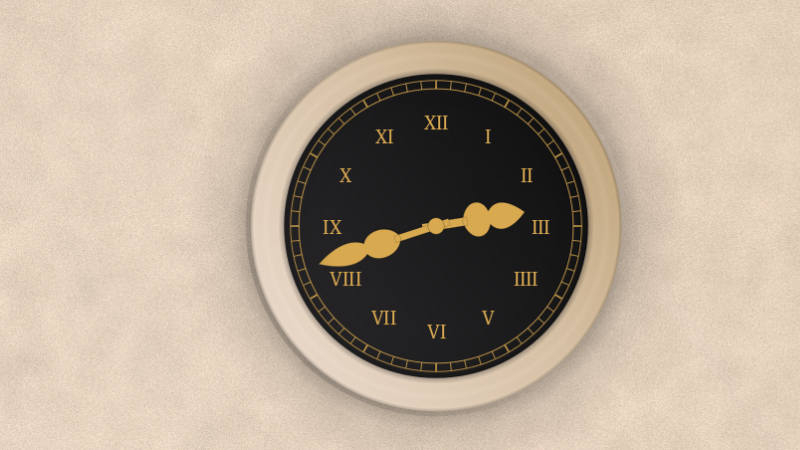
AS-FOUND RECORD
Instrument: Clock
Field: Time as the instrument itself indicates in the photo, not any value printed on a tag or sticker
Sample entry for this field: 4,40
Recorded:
2,42
